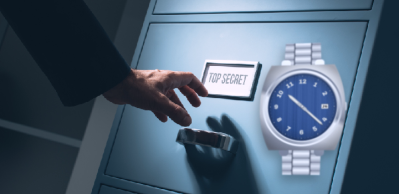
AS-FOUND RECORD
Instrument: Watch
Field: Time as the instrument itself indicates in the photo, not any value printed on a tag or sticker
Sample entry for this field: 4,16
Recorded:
10,22
